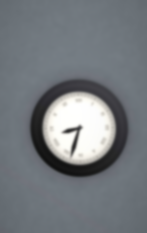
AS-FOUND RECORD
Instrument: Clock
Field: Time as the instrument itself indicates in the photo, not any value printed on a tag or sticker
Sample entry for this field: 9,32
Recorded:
8,33
